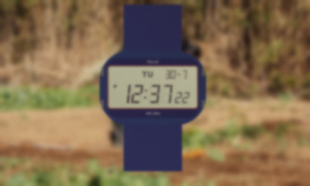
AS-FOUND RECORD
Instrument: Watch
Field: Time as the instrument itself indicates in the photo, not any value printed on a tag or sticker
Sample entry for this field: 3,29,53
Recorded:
12,37,22
